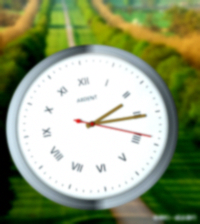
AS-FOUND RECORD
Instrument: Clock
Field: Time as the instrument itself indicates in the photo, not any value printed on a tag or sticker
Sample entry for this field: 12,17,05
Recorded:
2,15,19
